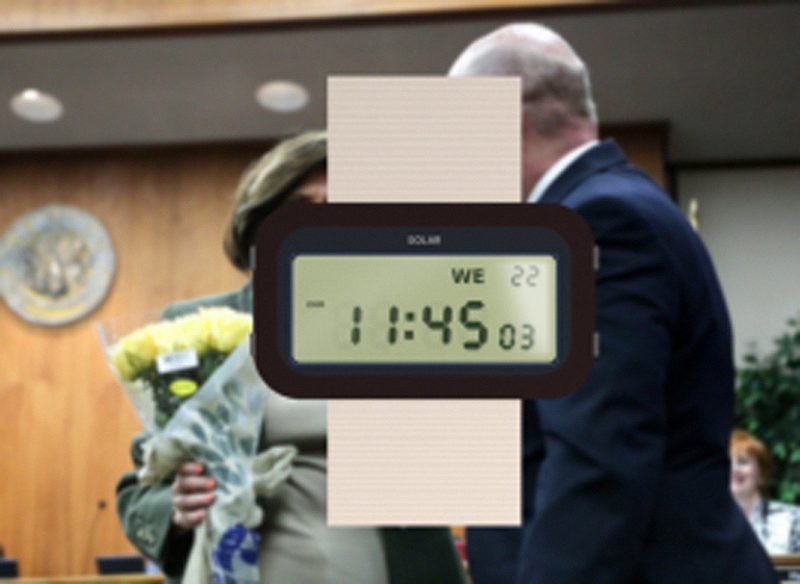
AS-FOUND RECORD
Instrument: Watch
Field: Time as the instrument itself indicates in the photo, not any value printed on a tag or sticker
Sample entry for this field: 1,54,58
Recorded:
11,45,03
